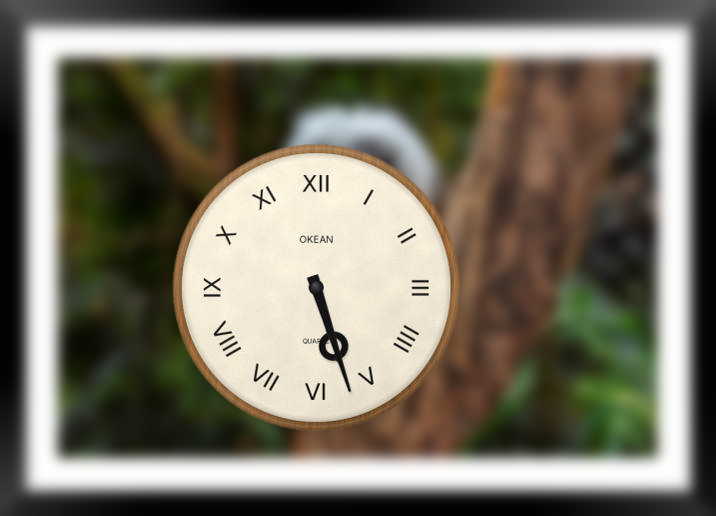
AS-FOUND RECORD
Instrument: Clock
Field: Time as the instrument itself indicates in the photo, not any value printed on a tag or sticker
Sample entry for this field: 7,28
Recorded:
5,27
